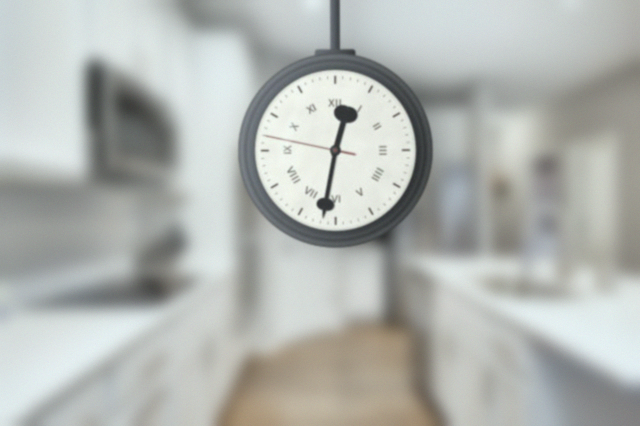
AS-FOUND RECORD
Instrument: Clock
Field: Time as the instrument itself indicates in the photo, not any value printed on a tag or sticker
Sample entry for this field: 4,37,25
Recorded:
12,31,47
